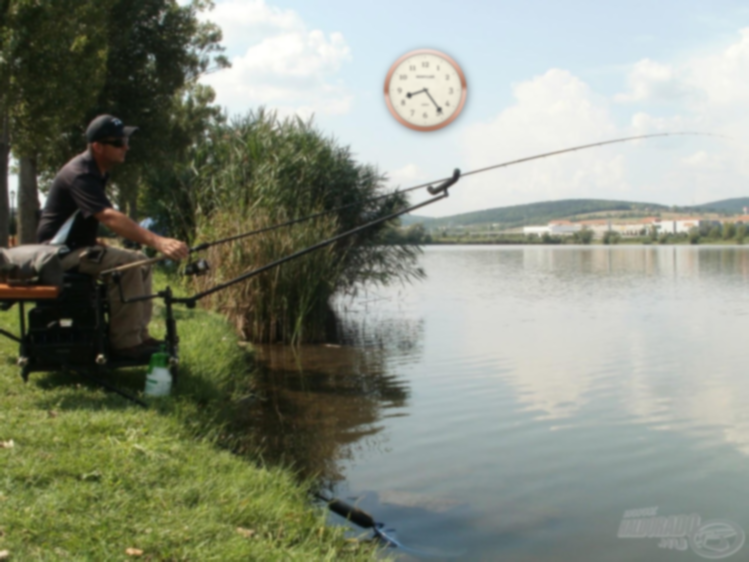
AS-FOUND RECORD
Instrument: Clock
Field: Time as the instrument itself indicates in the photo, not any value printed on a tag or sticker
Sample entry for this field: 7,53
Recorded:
8,24
